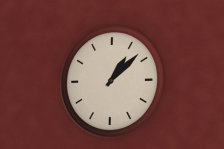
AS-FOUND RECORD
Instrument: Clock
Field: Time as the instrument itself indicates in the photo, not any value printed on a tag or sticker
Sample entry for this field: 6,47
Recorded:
1,08
